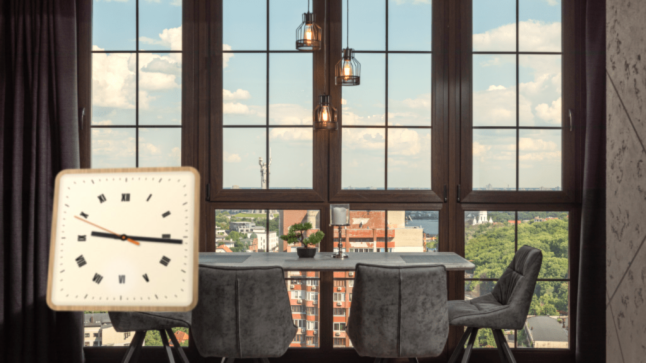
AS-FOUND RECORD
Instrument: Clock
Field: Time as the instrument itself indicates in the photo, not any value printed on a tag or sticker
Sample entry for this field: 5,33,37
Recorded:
9,15,49
